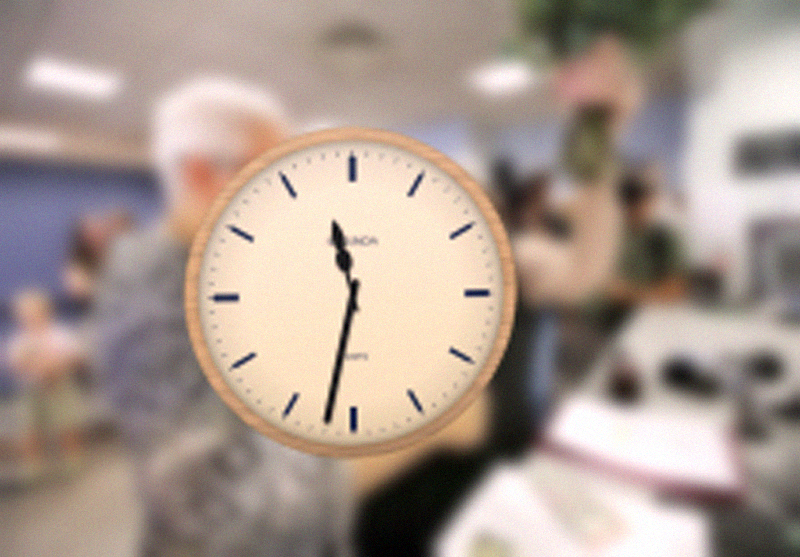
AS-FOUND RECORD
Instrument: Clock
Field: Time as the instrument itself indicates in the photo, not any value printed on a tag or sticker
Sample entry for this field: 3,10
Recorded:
11,32
